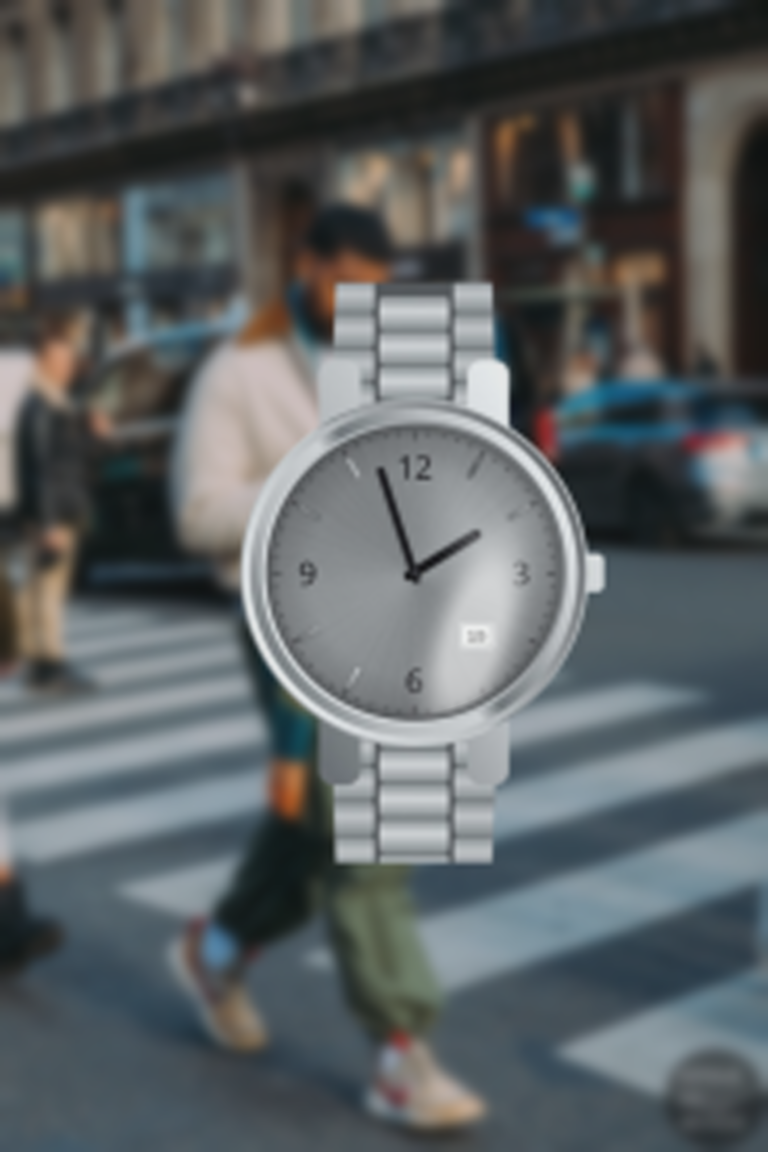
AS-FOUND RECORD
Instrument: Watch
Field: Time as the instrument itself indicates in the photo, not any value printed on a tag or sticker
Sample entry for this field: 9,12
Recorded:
1,57
